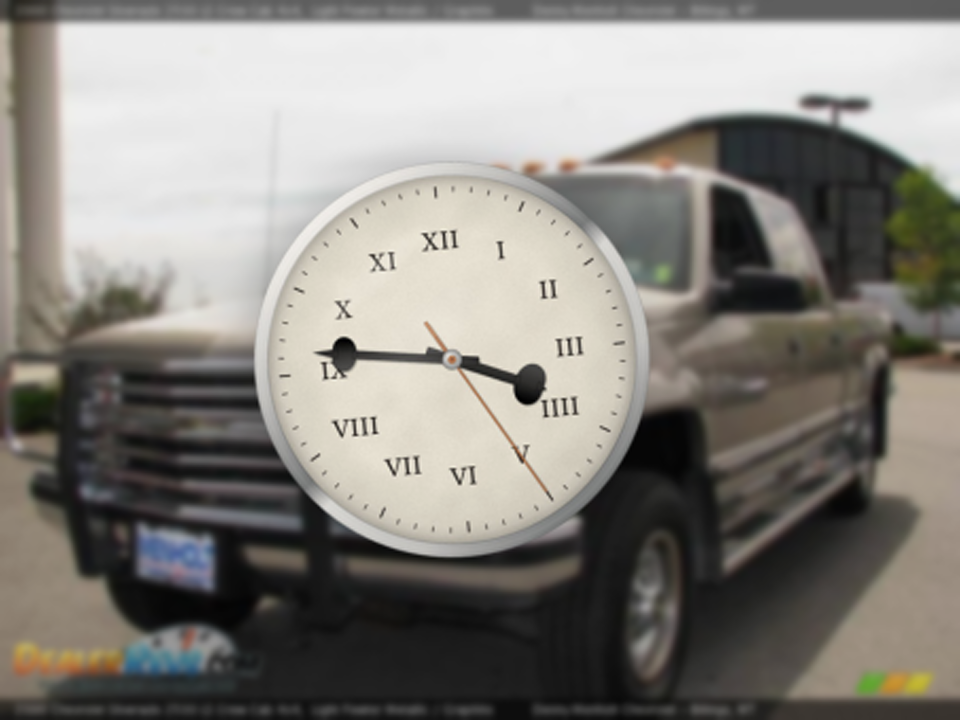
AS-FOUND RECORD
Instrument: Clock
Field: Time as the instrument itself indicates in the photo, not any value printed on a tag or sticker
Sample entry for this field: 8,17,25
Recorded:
3,46,25
